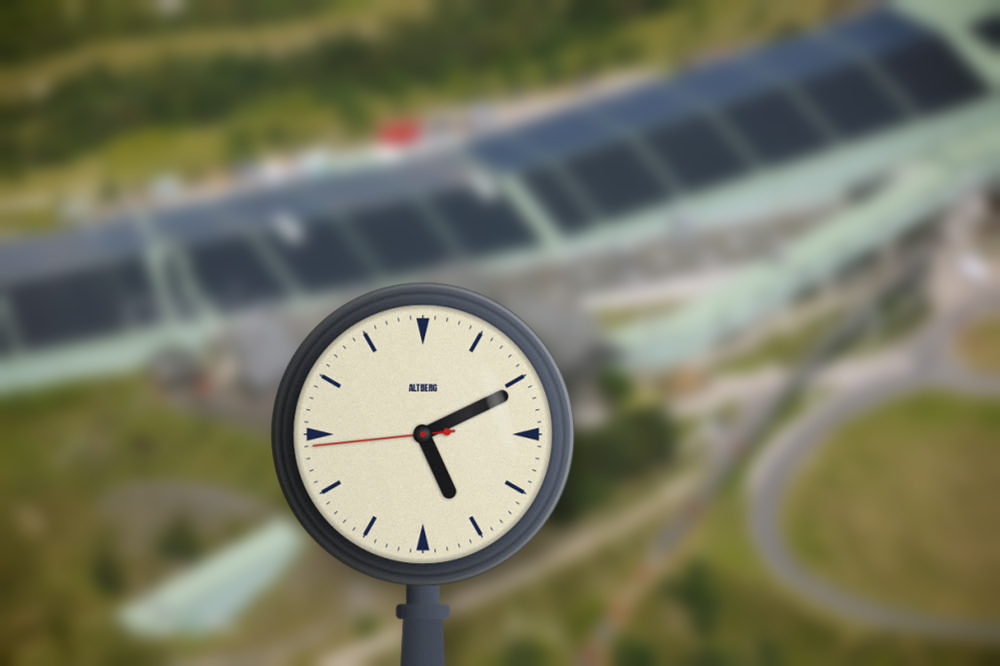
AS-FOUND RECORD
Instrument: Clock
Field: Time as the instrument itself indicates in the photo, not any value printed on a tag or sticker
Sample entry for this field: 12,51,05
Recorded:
5,10,44
